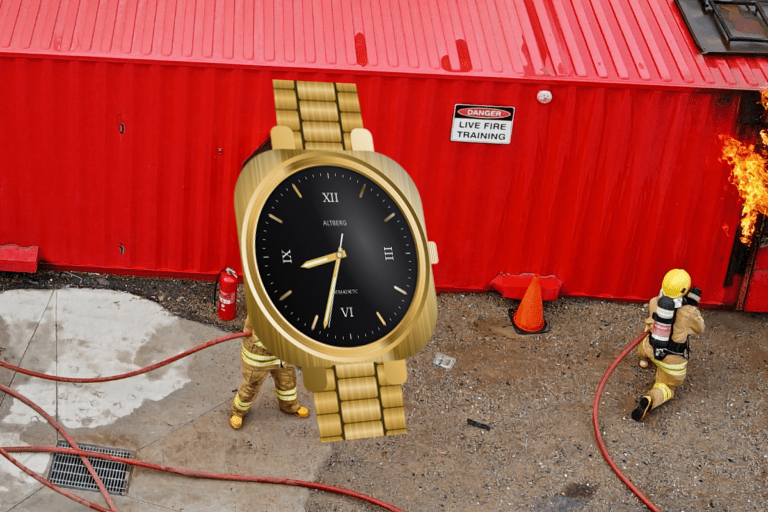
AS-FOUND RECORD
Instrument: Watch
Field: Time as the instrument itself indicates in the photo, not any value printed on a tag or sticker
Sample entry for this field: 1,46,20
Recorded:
8,33,33
